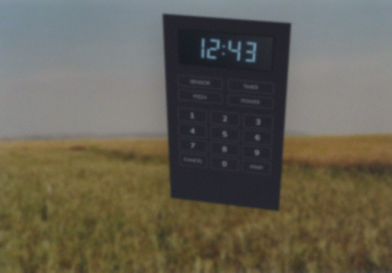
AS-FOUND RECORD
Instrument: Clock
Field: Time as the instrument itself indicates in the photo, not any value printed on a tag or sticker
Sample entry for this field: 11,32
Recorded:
12,43
